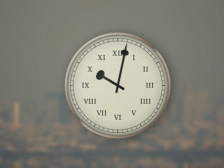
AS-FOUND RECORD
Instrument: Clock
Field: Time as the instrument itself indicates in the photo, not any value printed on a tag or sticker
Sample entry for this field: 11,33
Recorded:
10,02
